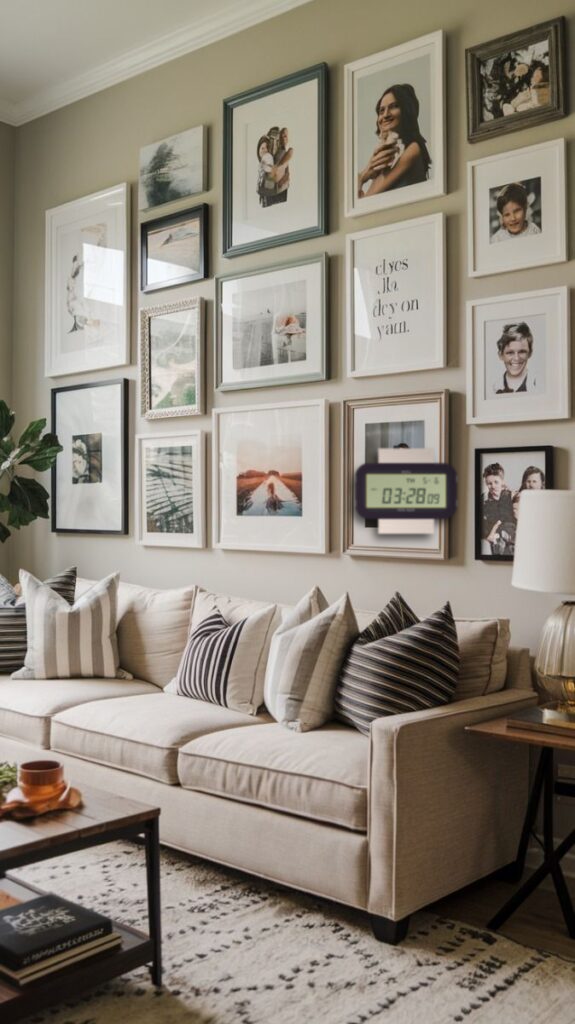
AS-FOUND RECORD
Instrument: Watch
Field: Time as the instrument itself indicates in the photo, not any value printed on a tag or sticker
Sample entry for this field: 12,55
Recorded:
3,28
